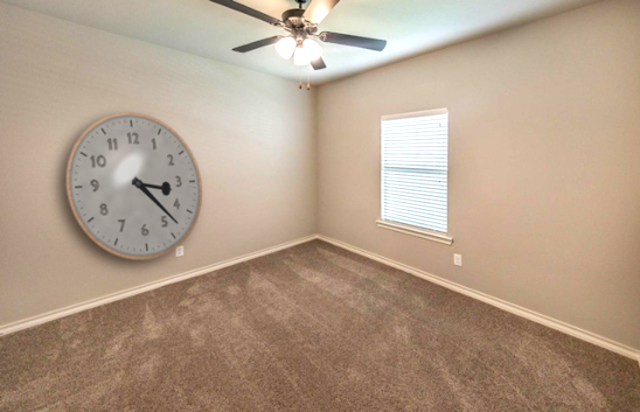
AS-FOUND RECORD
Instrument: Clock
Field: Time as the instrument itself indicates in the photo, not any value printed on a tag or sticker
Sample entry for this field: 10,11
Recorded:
3,23
